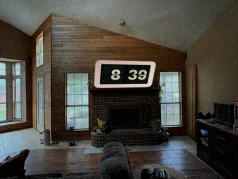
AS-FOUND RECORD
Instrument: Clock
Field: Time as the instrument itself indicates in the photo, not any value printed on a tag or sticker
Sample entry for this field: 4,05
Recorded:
8,39
